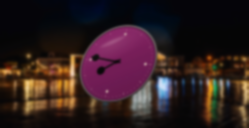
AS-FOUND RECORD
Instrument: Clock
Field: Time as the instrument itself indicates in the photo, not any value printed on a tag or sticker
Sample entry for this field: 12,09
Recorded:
7,46
